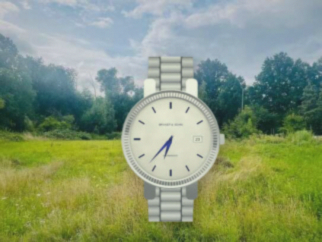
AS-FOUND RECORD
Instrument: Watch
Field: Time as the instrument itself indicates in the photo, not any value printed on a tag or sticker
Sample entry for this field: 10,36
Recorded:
6,37
